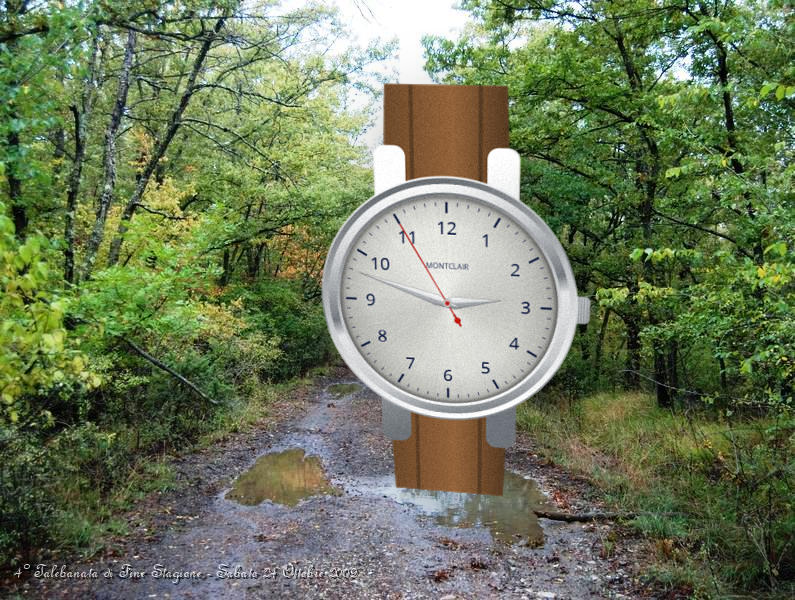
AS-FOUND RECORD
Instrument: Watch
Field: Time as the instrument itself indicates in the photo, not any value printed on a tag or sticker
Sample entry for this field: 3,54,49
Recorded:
2,47,55
